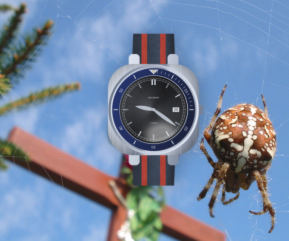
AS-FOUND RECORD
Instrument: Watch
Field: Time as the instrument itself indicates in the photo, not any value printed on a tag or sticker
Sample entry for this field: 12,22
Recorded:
9,21
